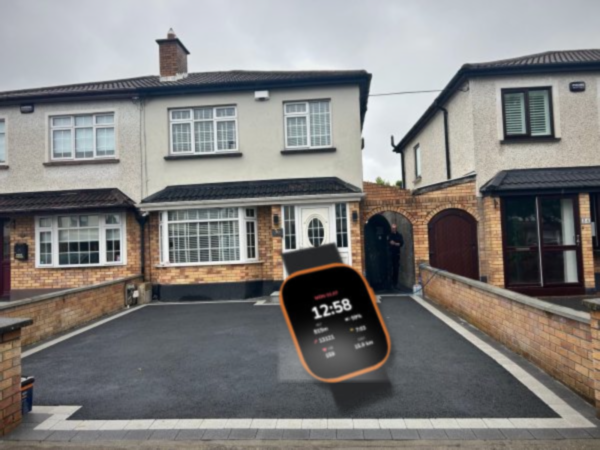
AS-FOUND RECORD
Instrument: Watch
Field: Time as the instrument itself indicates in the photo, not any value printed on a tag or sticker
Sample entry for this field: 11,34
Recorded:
12,58
